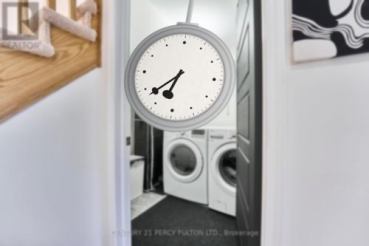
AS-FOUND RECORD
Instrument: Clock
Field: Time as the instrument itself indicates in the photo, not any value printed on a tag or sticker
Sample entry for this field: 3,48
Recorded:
6,38
